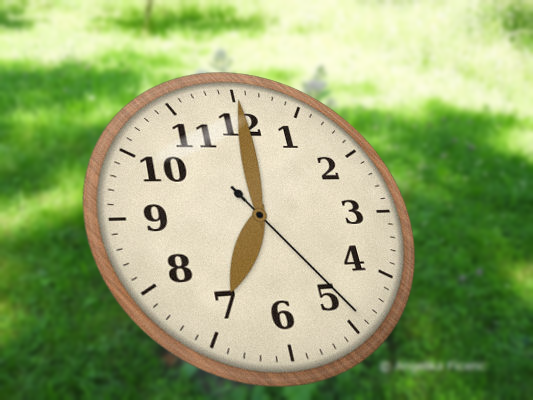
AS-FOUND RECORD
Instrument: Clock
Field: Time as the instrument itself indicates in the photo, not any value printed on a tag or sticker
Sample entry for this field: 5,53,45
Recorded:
7,00,24
